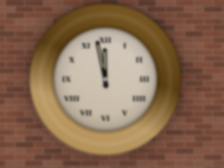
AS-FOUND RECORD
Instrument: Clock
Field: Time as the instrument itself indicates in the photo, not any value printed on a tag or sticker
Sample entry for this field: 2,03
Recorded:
11,58
